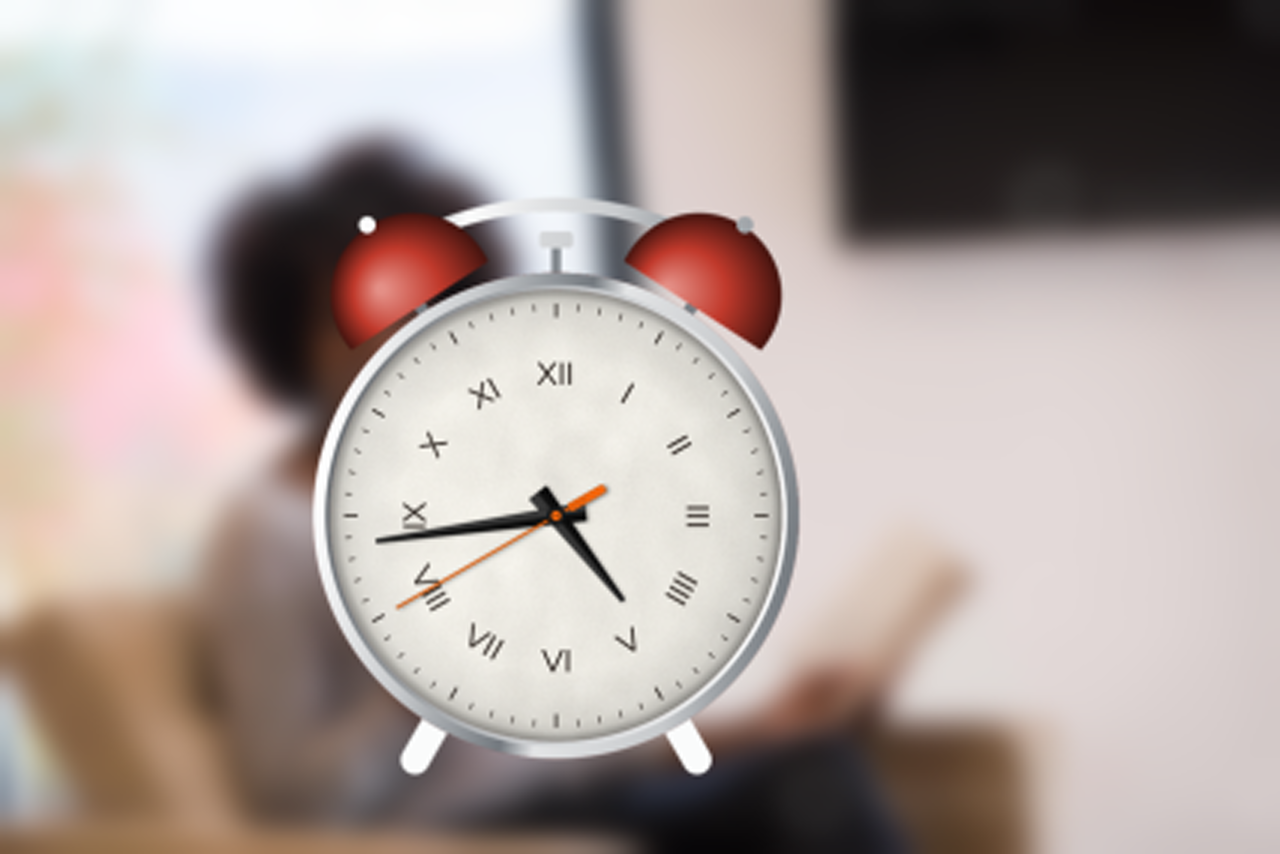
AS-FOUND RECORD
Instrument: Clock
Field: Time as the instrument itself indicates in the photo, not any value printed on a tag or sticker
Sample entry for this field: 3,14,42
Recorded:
4,43,40
